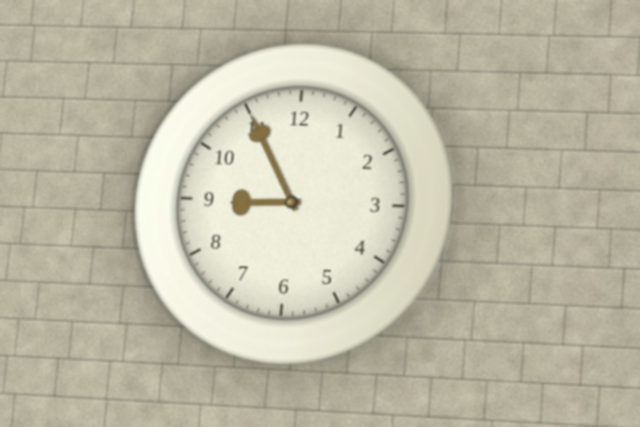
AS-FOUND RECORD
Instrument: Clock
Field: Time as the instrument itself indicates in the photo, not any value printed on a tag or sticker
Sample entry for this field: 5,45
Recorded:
8,55
